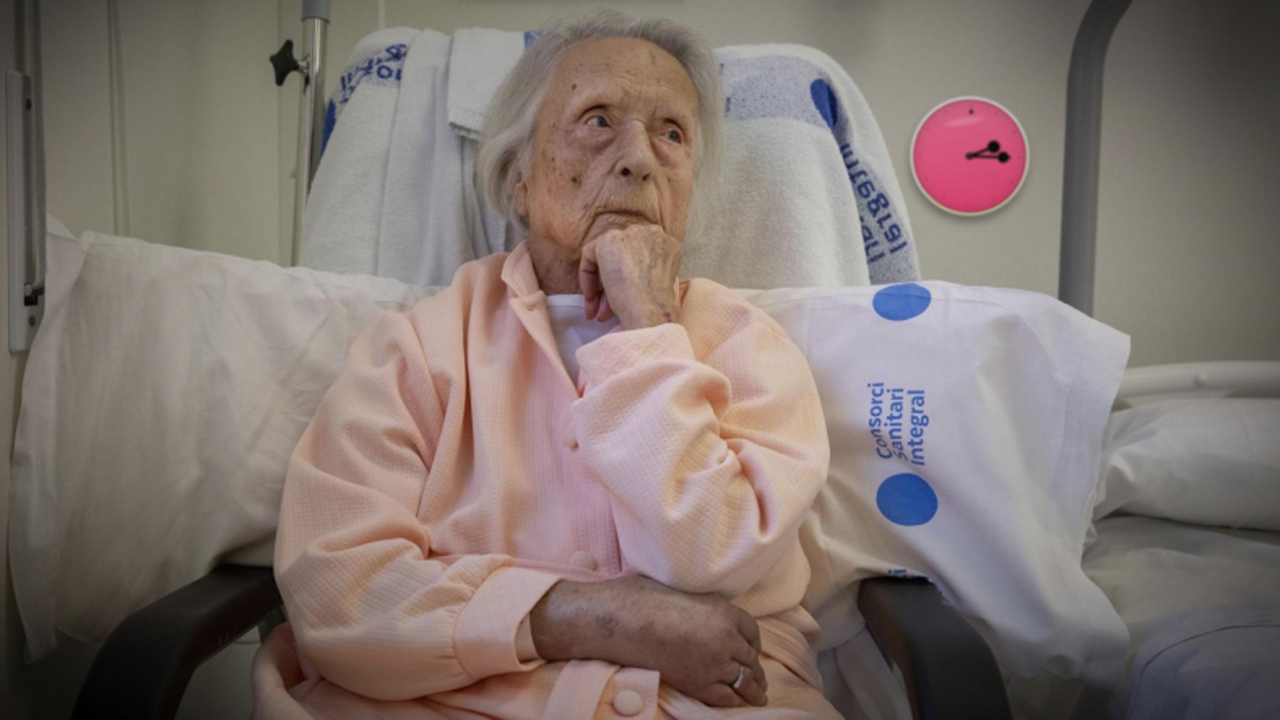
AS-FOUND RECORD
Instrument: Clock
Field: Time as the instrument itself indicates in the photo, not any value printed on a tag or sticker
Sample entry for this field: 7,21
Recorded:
2,15
